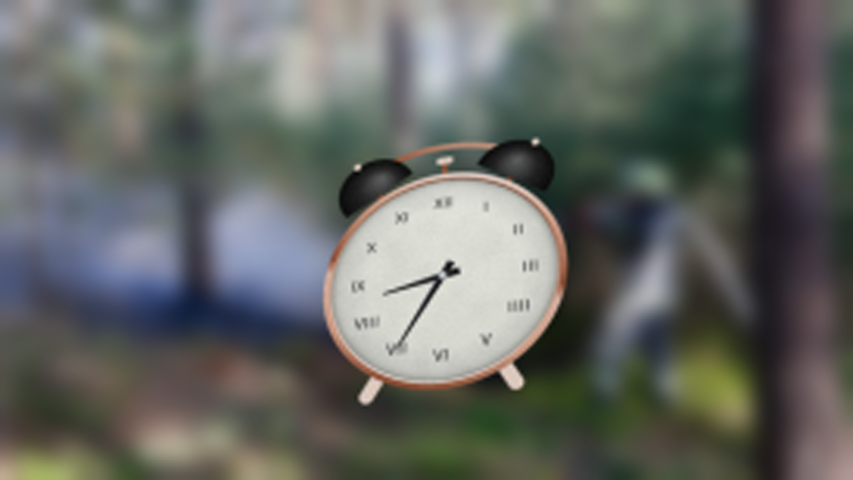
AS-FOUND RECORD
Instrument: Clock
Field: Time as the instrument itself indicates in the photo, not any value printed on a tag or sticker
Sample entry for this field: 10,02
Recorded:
8,35
